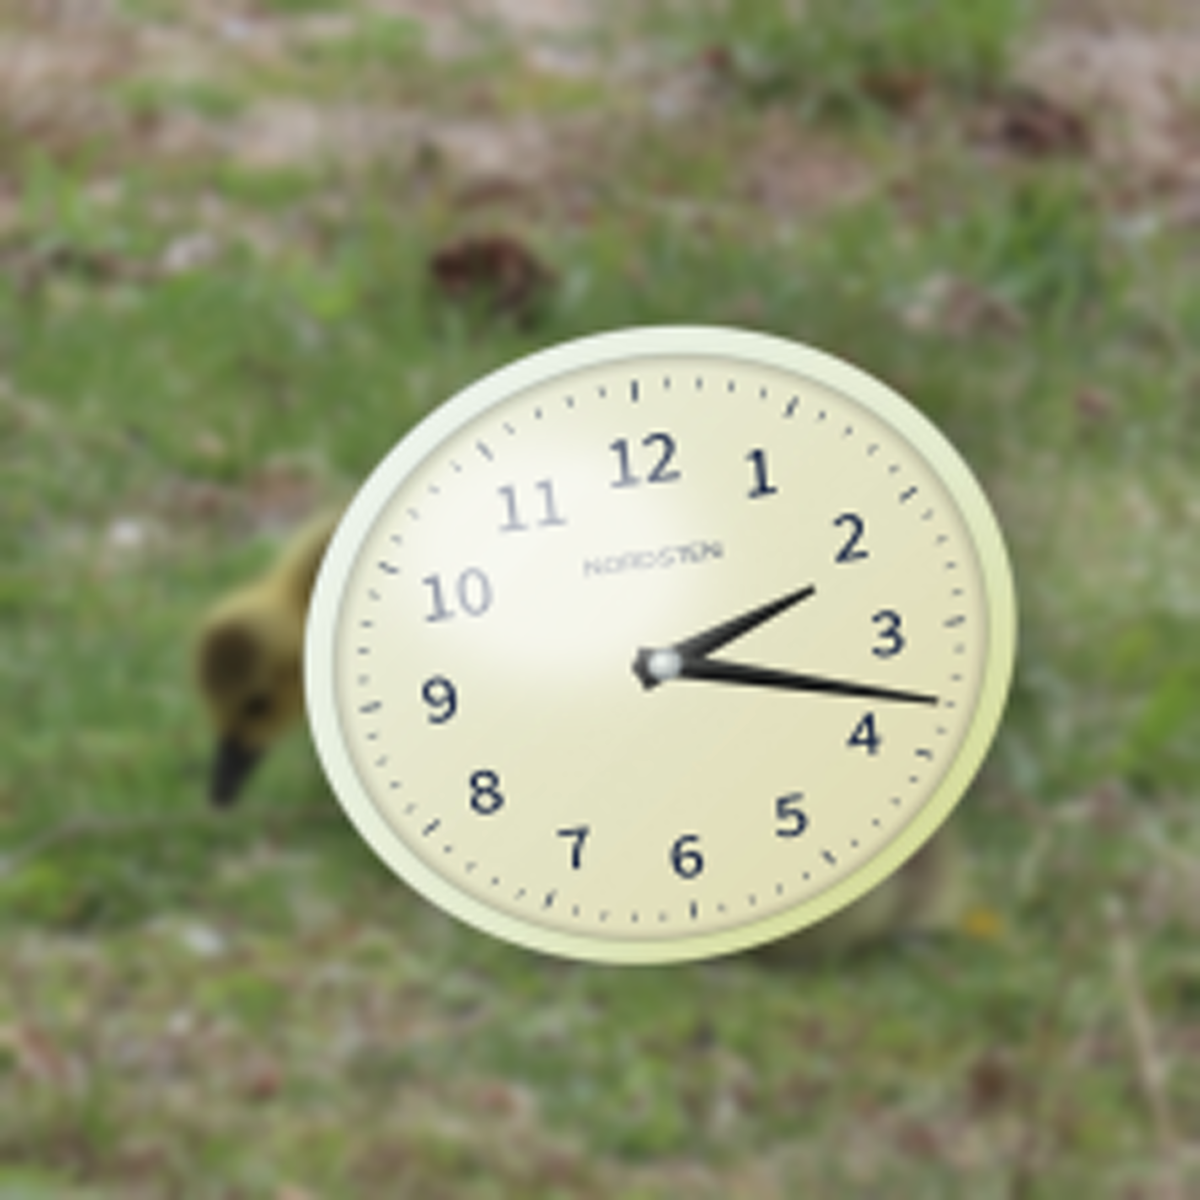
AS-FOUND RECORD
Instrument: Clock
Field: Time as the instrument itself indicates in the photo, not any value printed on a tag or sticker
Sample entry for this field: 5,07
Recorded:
2,18
